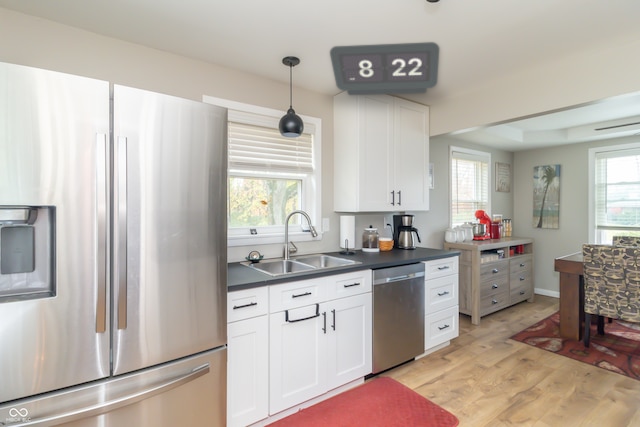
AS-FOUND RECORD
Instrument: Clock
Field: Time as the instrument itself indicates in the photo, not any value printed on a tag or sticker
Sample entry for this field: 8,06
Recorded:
8,22
